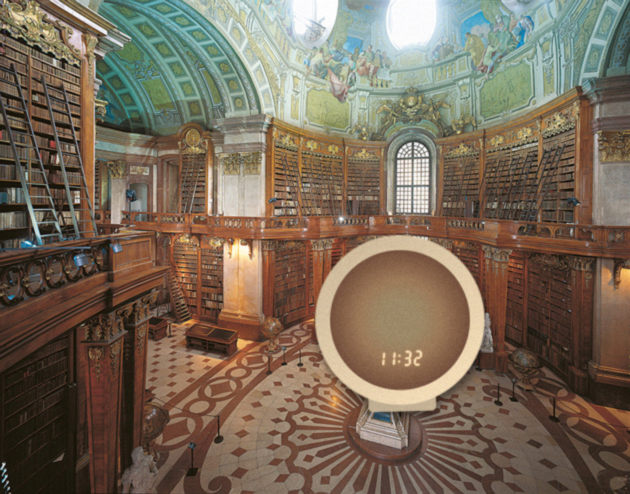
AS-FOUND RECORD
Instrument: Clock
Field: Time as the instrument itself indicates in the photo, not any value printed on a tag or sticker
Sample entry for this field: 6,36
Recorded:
11,32
